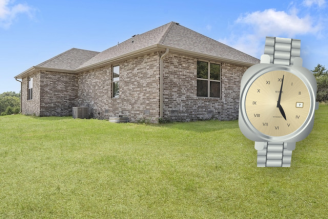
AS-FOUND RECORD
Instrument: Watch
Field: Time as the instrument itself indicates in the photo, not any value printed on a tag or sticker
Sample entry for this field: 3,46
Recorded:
5,01
